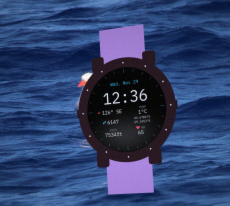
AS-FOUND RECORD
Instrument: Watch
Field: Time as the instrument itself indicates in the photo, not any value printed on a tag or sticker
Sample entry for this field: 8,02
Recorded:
12,36
